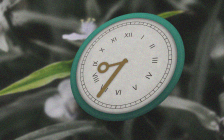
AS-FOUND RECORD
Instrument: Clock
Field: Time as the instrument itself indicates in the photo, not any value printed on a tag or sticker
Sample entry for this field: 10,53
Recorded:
8,35
